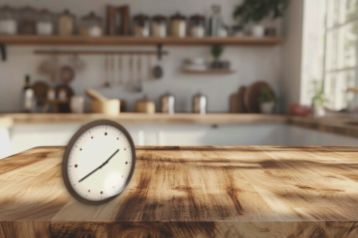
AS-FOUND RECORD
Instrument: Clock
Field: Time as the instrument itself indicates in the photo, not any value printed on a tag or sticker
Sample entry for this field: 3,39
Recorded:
1,40
